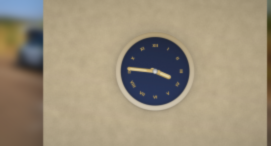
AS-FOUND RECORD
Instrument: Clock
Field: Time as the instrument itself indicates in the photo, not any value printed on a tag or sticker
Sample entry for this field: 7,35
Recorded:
3,46
